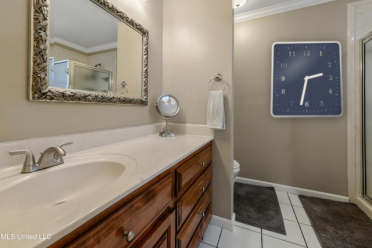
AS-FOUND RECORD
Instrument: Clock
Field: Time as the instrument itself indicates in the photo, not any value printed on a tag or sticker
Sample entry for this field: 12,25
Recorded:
2,32
